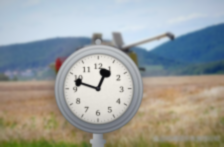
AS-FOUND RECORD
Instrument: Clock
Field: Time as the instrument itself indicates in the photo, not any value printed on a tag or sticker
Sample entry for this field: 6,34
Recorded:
12,48
